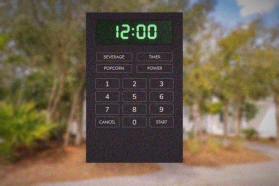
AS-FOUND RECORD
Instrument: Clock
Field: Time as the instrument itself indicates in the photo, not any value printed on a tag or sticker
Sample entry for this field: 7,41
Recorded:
12,00
